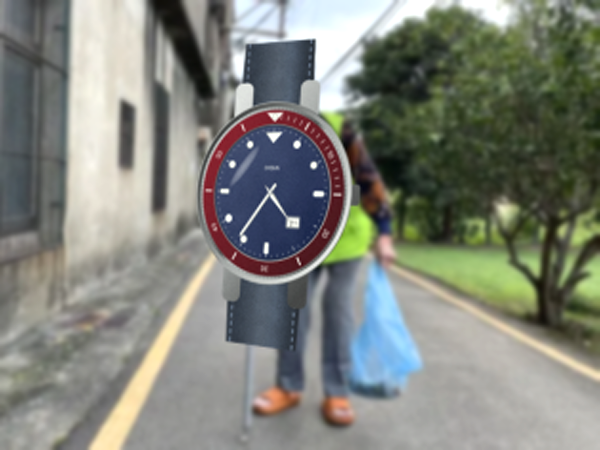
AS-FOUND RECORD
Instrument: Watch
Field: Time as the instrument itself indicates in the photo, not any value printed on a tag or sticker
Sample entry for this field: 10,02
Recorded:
4,36
